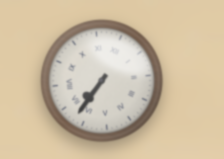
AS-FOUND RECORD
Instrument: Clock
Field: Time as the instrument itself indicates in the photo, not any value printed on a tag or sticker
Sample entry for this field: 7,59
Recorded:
6,32
